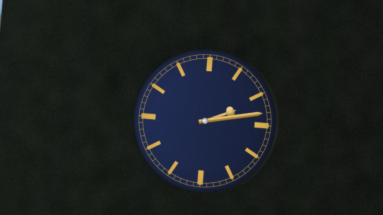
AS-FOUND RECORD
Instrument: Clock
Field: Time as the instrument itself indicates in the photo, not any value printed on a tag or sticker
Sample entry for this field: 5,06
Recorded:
2,13
